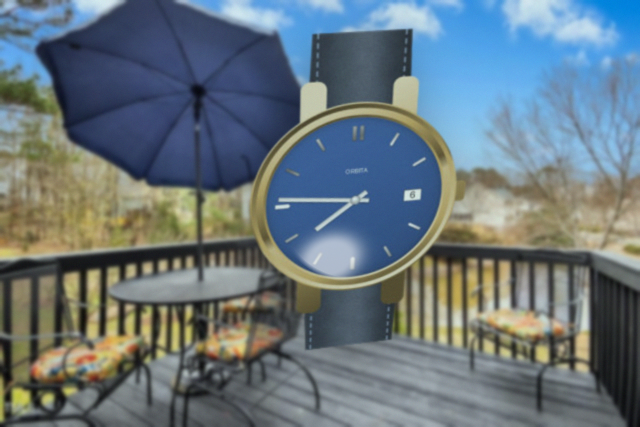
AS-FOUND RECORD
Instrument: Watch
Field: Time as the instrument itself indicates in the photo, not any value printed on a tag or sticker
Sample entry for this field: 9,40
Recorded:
7,46
